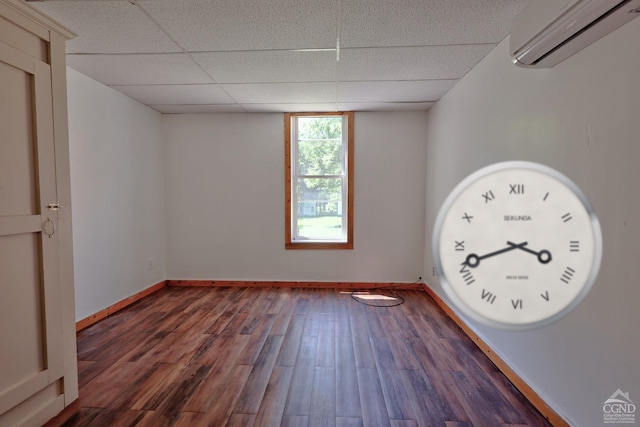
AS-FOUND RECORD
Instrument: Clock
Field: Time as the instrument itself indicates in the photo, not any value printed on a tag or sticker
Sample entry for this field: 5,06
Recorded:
3,42
